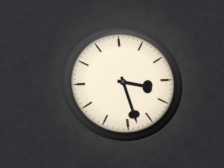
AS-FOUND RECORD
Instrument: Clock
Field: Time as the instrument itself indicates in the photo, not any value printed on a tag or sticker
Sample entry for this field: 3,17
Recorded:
3,28
